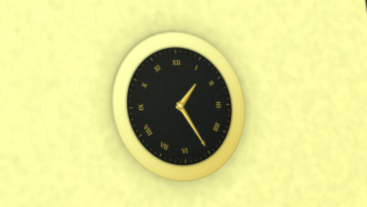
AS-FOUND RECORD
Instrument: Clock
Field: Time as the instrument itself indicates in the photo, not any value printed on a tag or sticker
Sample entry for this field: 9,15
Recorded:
1,25
